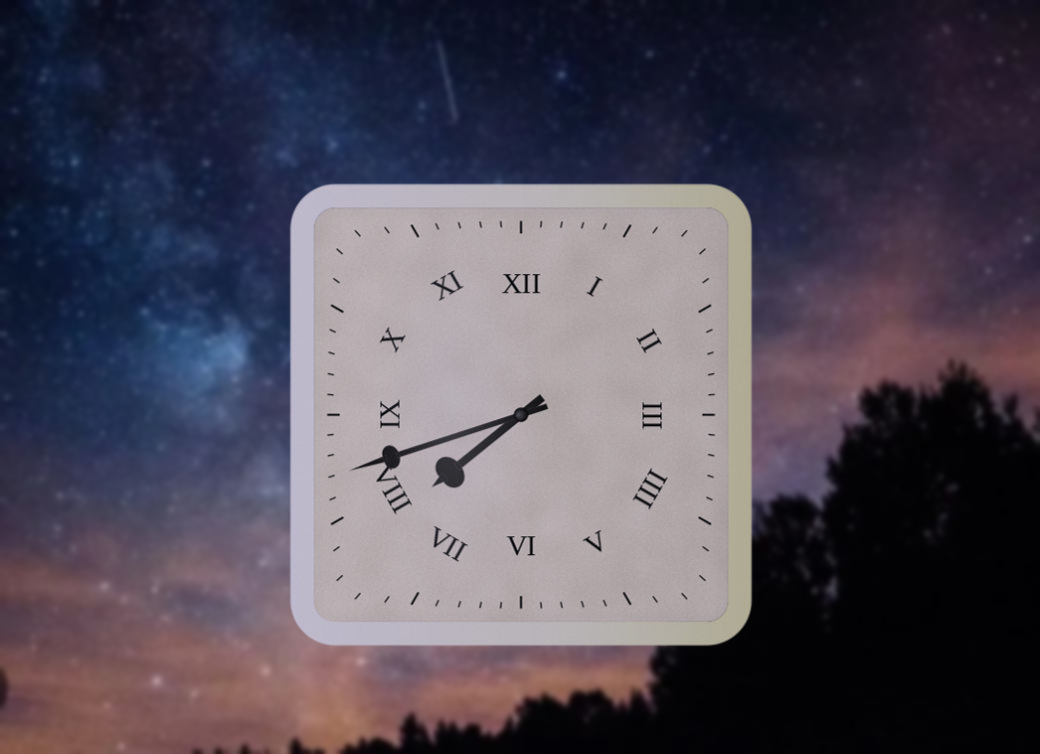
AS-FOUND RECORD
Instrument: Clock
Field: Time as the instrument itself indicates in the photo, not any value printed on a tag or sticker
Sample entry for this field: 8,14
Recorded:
7,42
